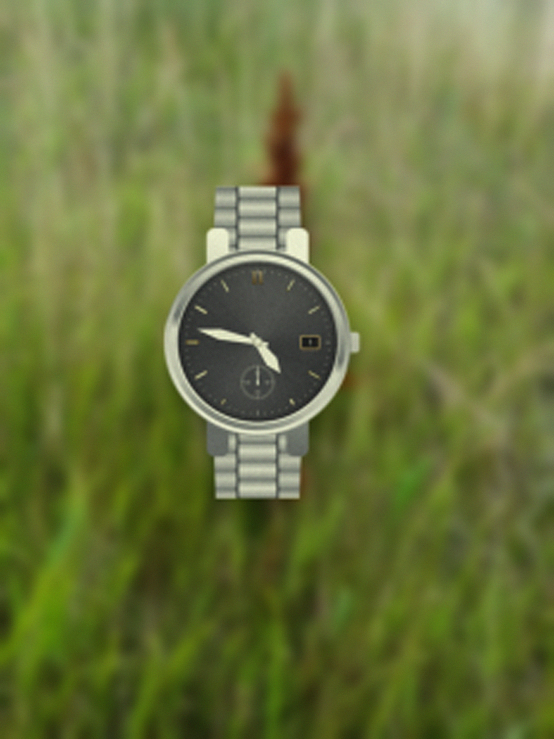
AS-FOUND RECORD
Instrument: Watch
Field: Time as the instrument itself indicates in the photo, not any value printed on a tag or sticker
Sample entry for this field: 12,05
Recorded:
4,47
